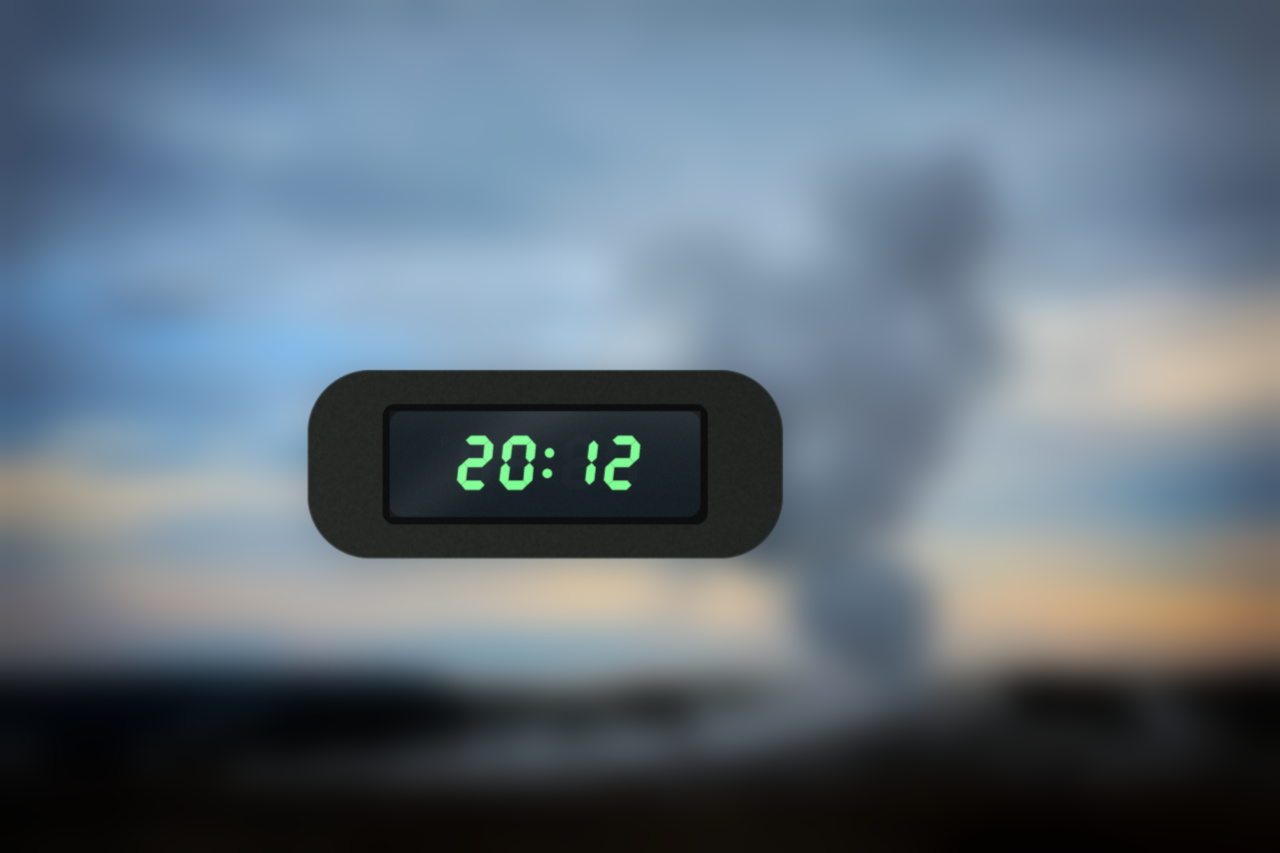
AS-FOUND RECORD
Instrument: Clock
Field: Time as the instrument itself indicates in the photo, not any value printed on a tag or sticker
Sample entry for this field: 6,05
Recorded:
20,12
